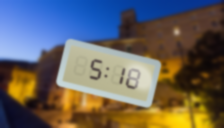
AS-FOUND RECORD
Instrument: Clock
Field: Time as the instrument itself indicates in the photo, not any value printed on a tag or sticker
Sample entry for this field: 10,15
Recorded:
5,18
